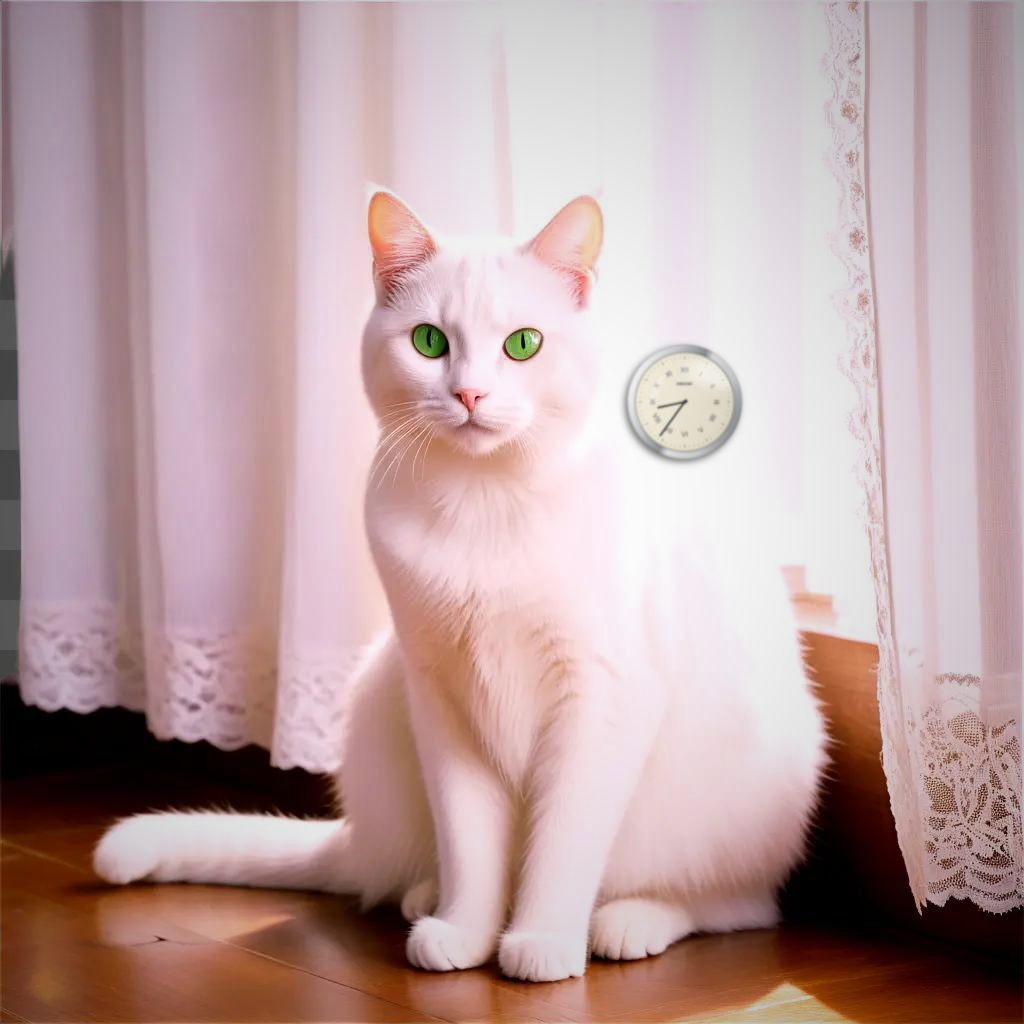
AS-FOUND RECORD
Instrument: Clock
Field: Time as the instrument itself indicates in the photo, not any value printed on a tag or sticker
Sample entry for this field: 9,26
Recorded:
8,36
